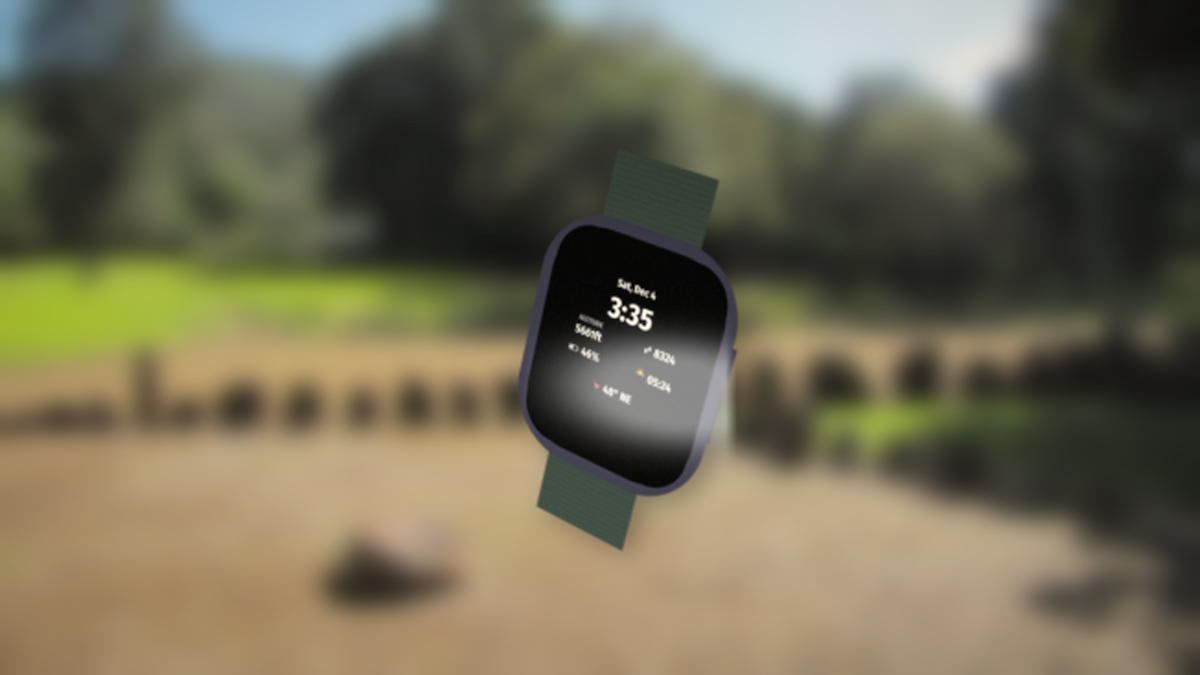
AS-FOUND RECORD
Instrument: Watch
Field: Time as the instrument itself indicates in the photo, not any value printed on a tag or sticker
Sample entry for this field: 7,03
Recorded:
3,35
